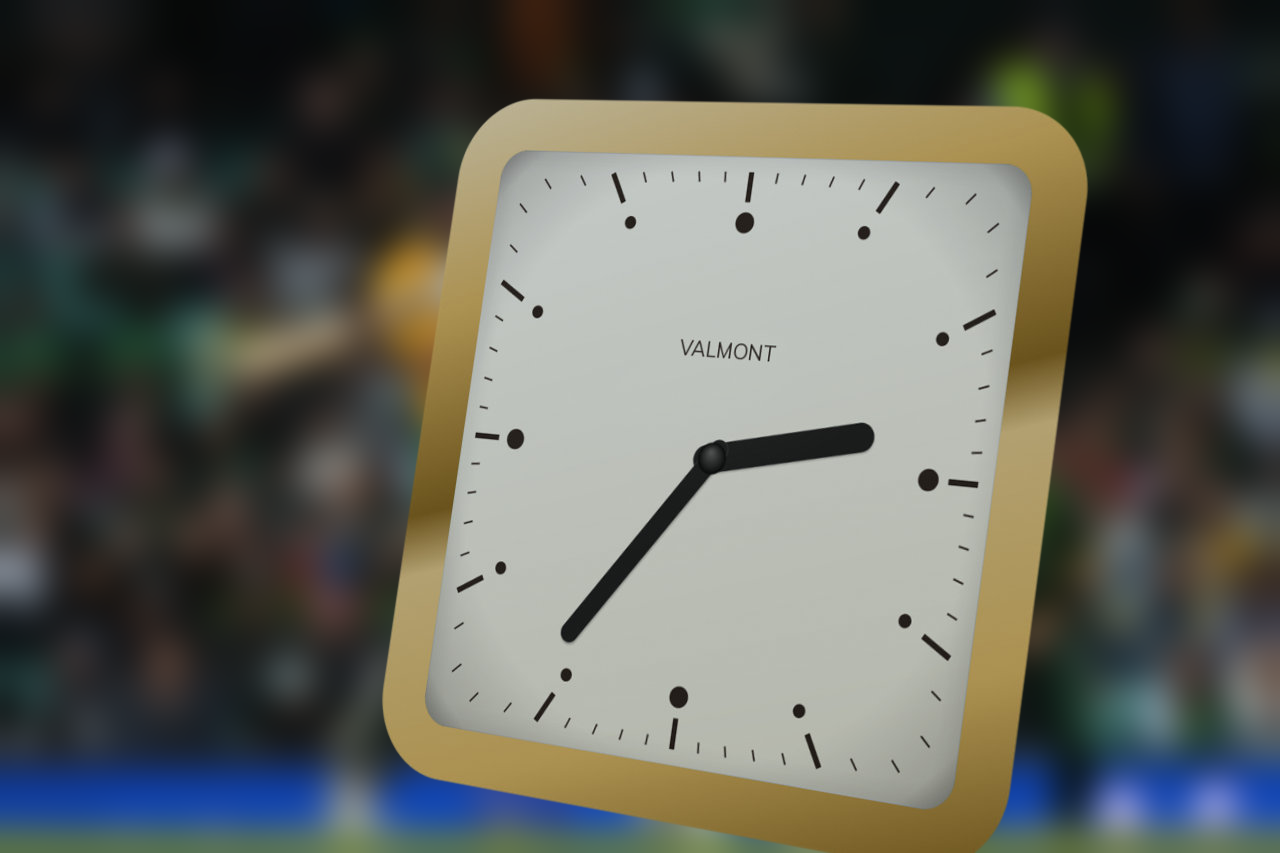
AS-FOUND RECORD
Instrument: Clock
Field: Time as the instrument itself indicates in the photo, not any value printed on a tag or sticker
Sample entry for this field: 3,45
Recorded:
2,36
